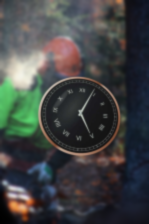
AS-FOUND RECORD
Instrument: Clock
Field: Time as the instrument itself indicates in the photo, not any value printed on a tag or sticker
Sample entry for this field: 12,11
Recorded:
5,04
